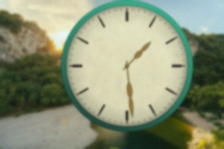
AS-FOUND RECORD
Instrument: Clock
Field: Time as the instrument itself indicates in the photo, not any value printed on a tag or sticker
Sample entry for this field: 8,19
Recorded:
1,29
